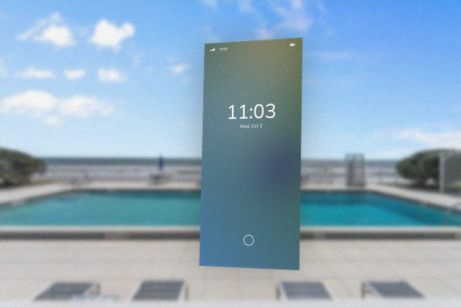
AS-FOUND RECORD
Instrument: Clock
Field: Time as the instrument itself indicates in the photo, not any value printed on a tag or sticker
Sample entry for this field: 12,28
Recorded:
11,03
